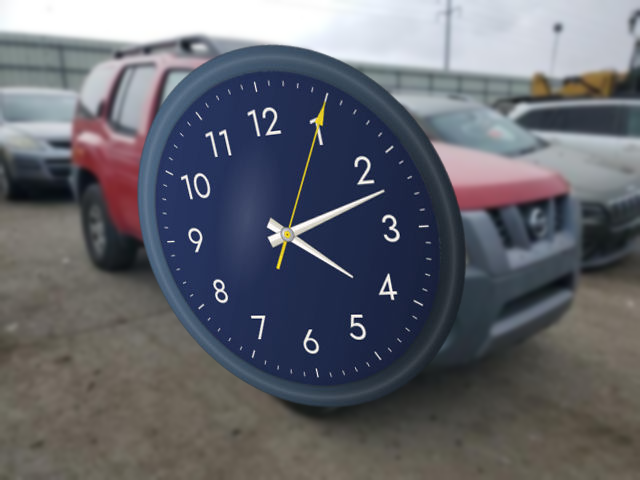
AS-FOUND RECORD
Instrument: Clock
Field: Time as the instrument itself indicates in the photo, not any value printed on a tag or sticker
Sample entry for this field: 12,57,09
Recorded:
4,12,05
